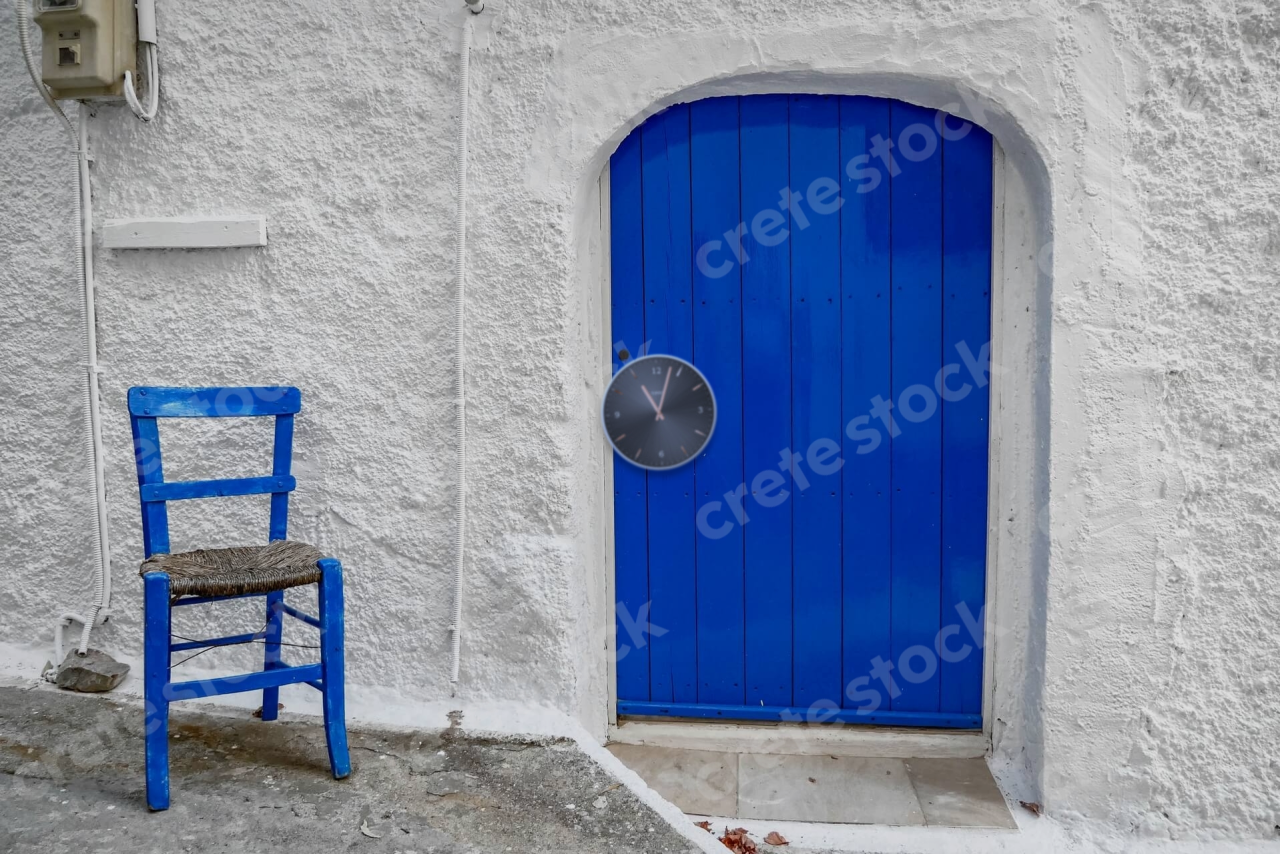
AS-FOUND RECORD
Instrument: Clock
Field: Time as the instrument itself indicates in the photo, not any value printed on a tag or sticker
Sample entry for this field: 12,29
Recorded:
11,03
